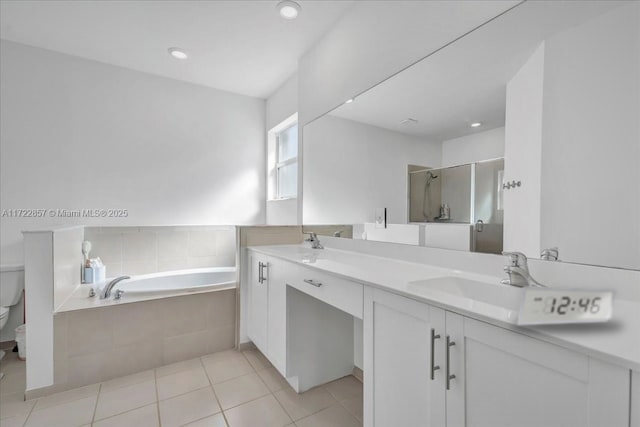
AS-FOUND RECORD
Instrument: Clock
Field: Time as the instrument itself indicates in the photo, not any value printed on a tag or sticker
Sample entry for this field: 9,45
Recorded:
12,46
